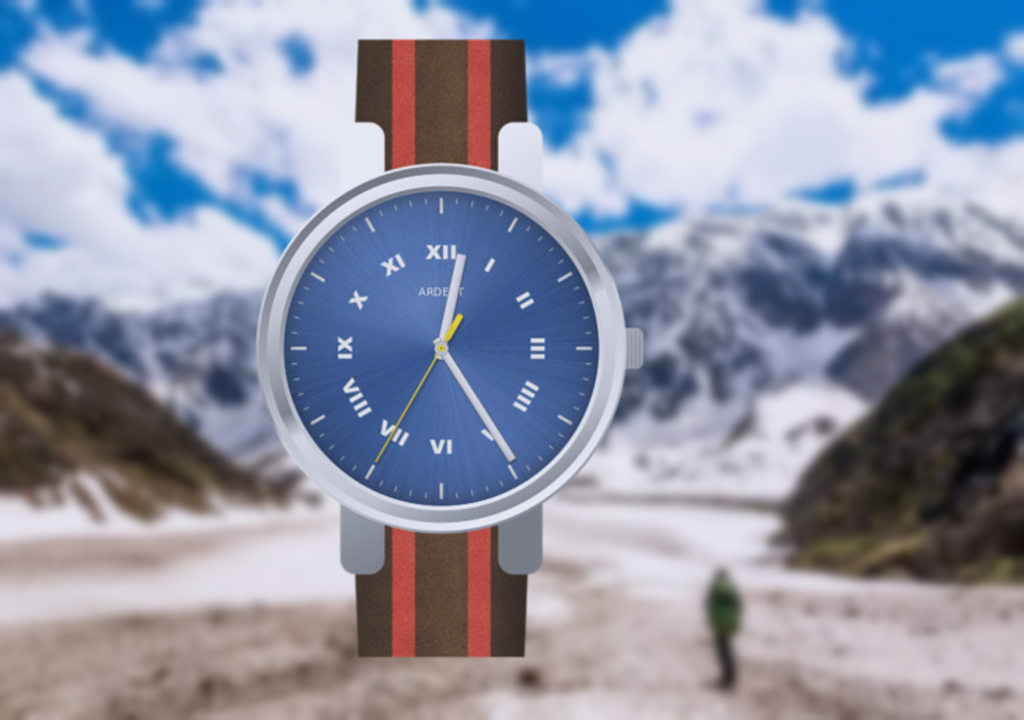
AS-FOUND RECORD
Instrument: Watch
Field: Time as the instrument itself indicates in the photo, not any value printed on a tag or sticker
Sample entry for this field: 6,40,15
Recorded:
12,24,35
